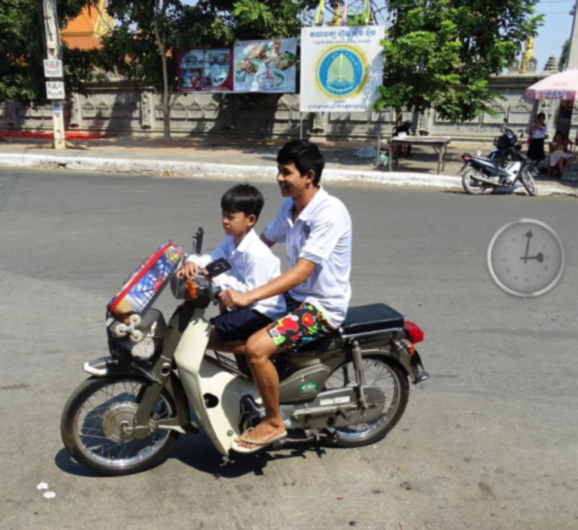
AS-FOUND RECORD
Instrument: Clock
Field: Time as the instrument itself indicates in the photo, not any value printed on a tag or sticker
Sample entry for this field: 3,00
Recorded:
3,02
